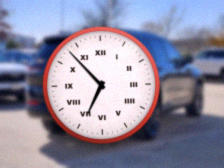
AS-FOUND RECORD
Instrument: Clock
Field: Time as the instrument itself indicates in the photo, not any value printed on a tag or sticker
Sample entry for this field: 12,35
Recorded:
6,53
